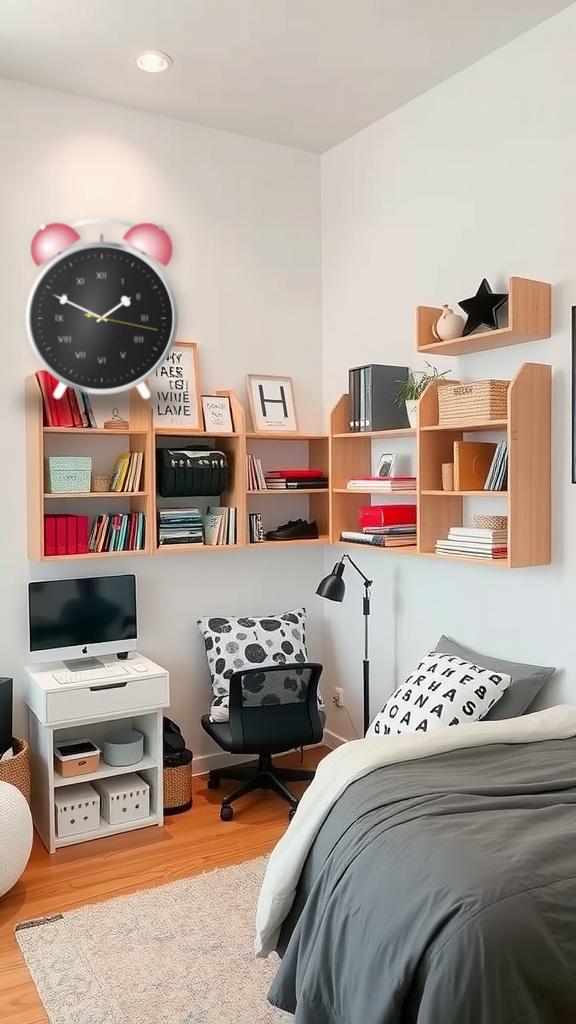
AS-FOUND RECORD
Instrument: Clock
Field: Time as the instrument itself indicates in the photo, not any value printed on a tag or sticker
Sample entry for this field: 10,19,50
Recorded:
1,49,17
